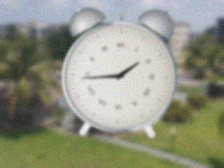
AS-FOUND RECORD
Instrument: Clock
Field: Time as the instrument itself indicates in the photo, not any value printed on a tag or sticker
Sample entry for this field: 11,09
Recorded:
1,44
